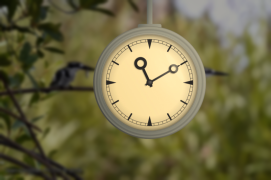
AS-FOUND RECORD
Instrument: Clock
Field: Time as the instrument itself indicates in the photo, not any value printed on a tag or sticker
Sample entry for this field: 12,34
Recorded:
11,10
